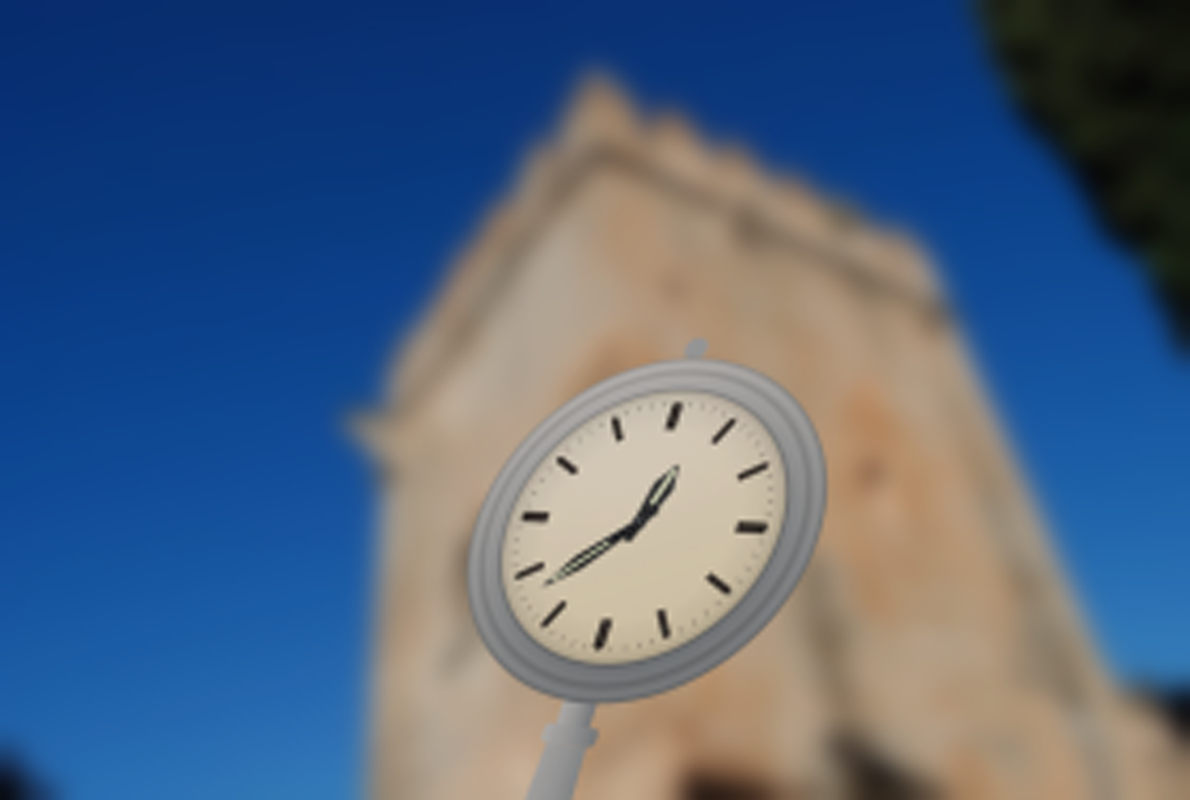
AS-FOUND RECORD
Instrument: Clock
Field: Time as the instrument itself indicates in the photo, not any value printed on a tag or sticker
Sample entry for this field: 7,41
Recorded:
12,38
